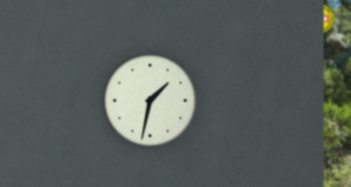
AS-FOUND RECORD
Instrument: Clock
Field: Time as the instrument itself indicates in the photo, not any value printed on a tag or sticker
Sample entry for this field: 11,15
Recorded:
1,32
